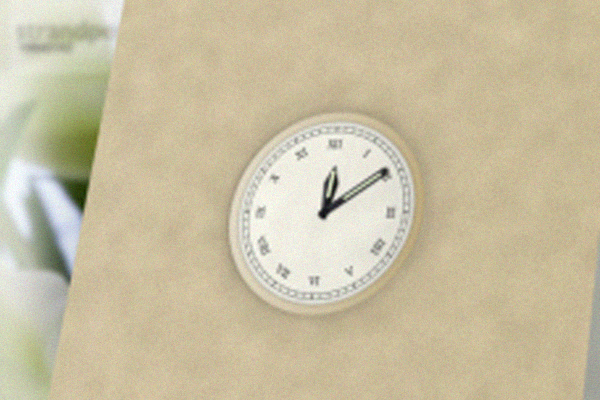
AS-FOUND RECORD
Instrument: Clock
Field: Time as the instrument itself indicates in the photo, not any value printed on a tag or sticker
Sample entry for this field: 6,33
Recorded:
12,09
